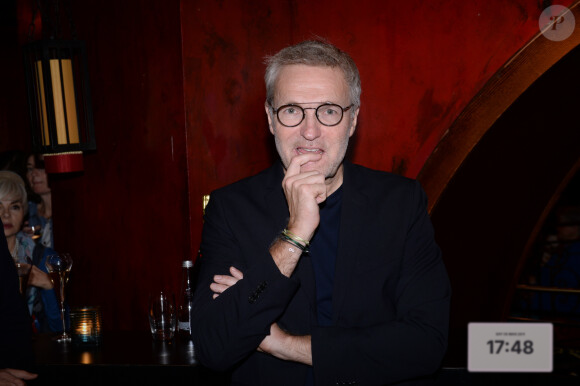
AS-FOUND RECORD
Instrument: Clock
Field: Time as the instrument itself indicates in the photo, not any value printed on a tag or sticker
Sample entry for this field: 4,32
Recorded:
17,48
